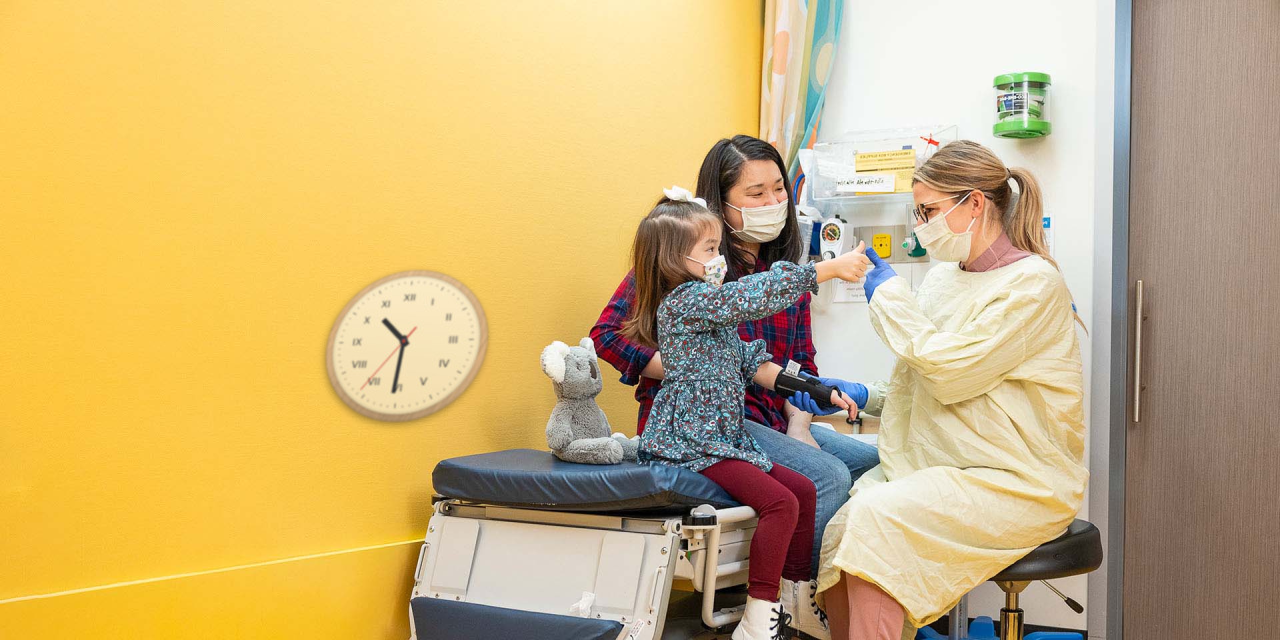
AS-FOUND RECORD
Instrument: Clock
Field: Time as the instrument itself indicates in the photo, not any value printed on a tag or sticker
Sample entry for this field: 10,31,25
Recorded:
10,30,36
